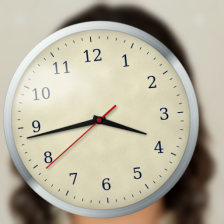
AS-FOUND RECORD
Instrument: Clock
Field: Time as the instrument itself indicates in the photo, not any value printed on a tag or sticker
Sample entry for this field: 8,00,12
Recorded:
3,43,39
